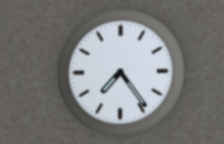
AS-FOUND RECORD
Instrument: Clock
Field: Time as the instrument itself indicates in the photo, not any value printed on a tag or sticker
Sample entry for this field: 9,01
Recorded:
7,24
